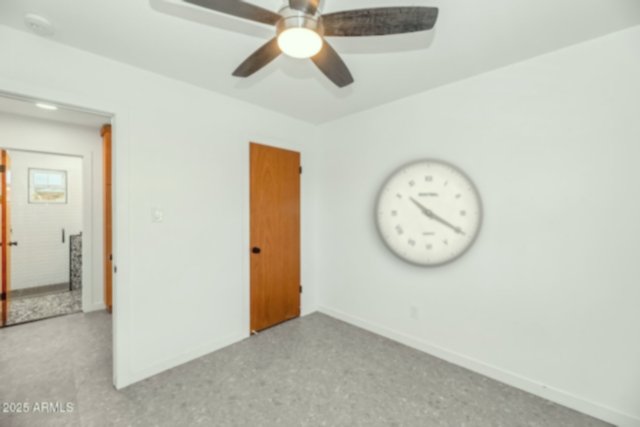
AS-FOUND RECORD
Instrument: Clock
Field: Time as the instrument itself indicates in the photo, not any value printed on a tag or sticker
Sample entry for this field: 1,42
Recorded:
10,20
